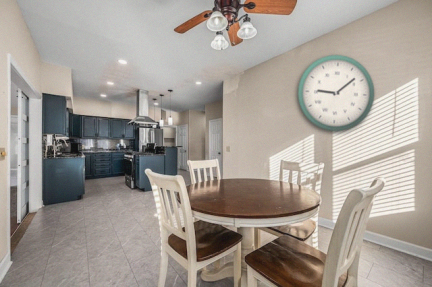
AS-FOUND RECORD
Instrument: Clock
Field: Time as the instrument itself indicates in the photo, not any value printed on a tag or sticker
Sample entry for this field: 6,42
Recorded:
9,08
